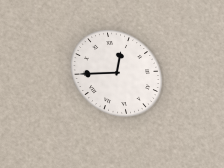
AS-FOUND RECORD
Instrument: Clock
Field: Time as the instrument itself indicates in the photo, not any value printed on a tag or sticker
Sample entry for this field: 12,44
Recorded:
12,45
